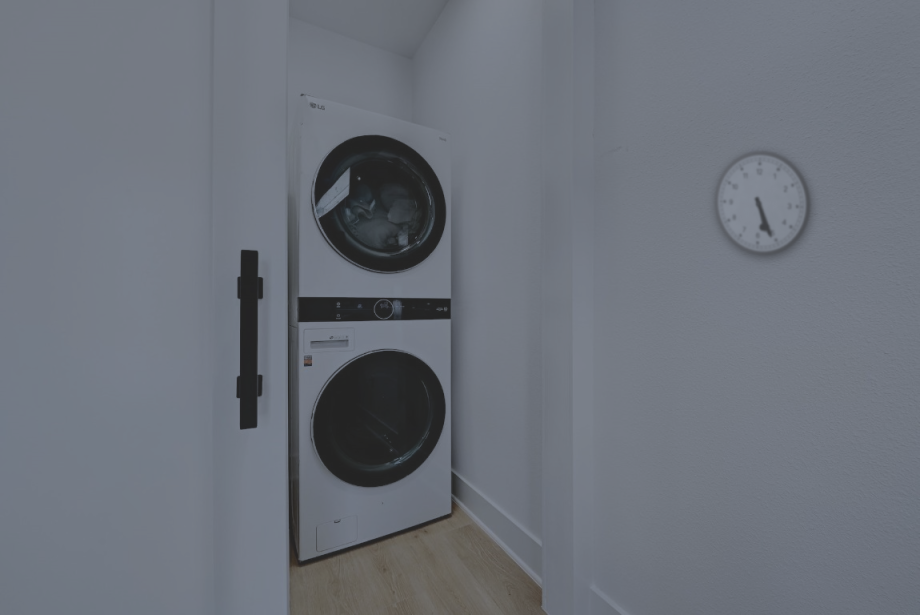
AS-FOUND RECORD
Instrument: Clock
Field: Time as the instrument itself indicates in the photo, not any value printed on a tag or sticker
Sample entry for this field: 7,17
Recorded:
5,26
